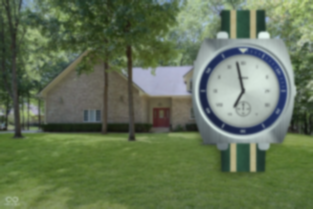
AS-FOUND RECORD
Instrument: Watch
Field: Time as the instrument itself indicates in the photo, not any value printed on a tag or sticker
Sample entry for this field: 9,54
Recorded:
6,58
